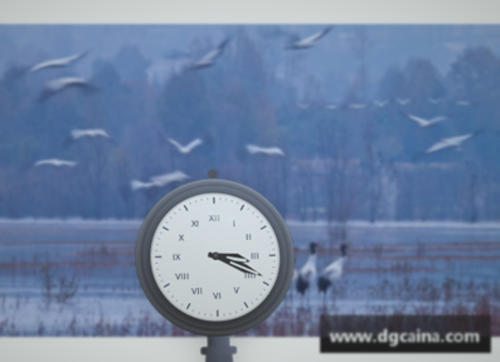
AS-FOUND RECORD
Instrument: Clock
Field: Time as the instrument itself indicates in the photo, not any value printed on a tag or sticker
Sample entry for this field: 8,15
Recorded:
3,19
